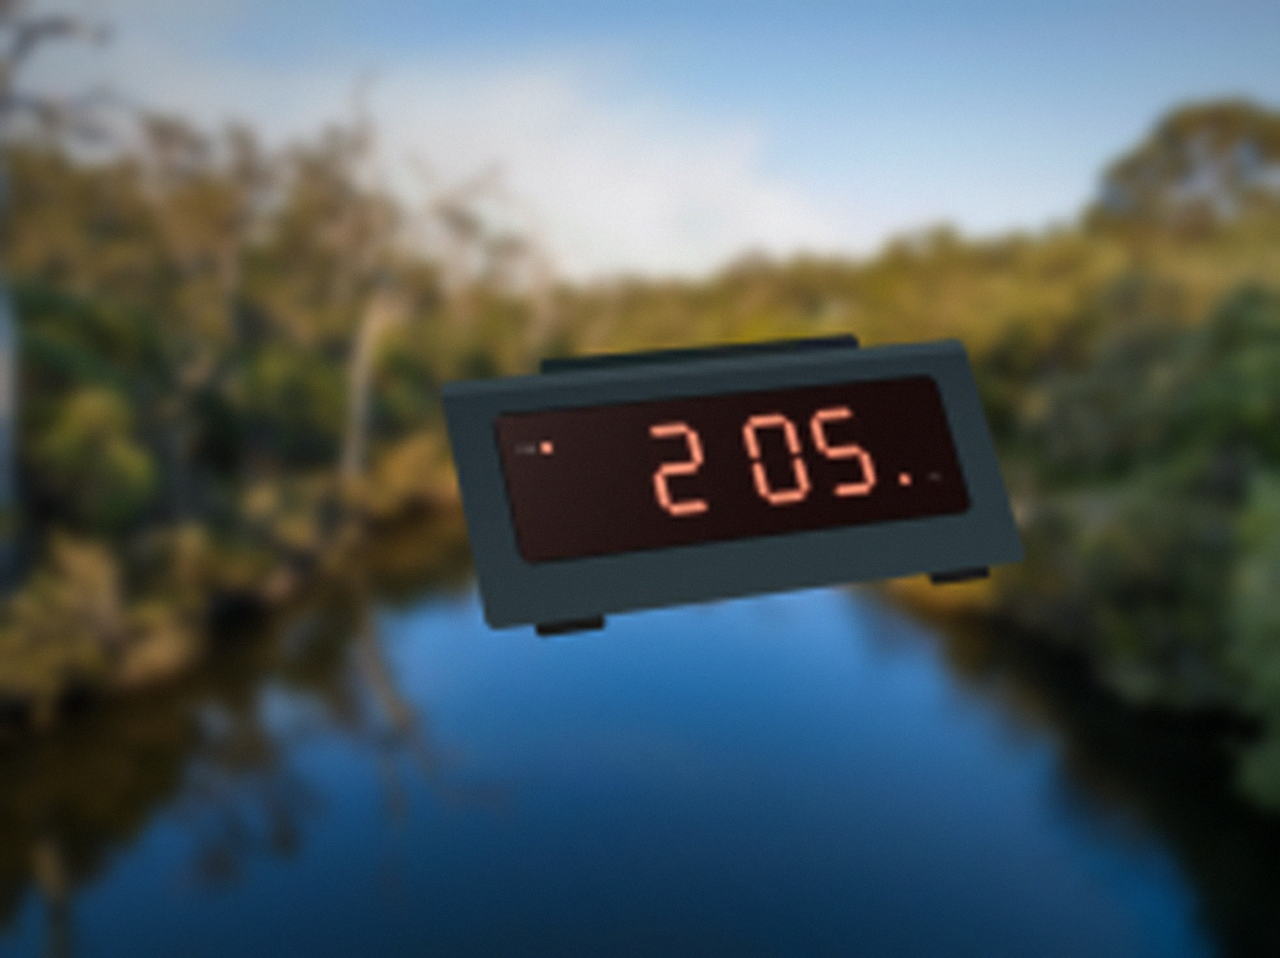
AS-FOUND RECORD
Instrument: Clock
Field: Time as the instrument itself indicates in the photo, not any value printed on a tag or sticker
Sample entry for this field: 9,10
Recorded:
2,05
